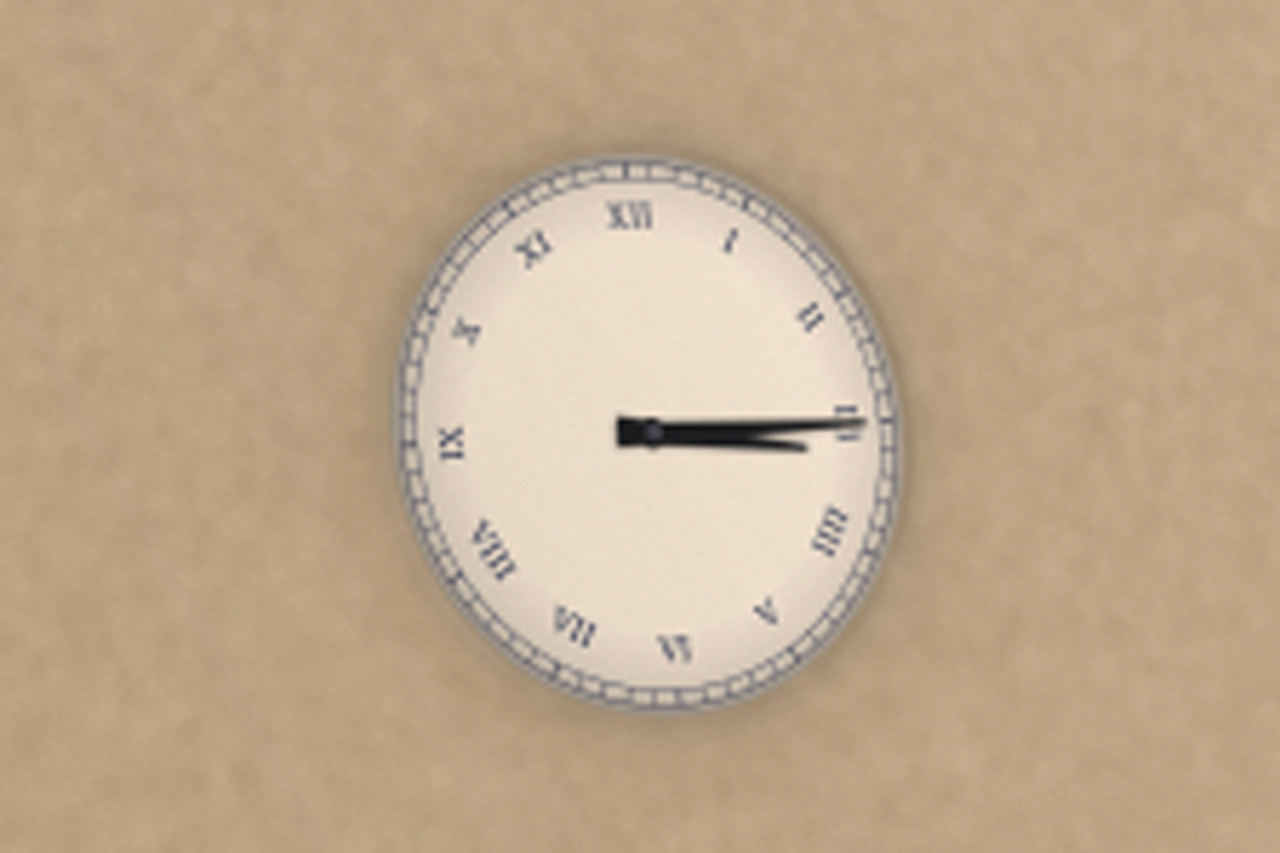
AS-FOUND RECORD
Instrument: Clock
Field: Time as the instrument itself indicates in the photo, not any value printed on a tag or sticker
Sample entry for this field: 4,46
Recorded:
3,15
